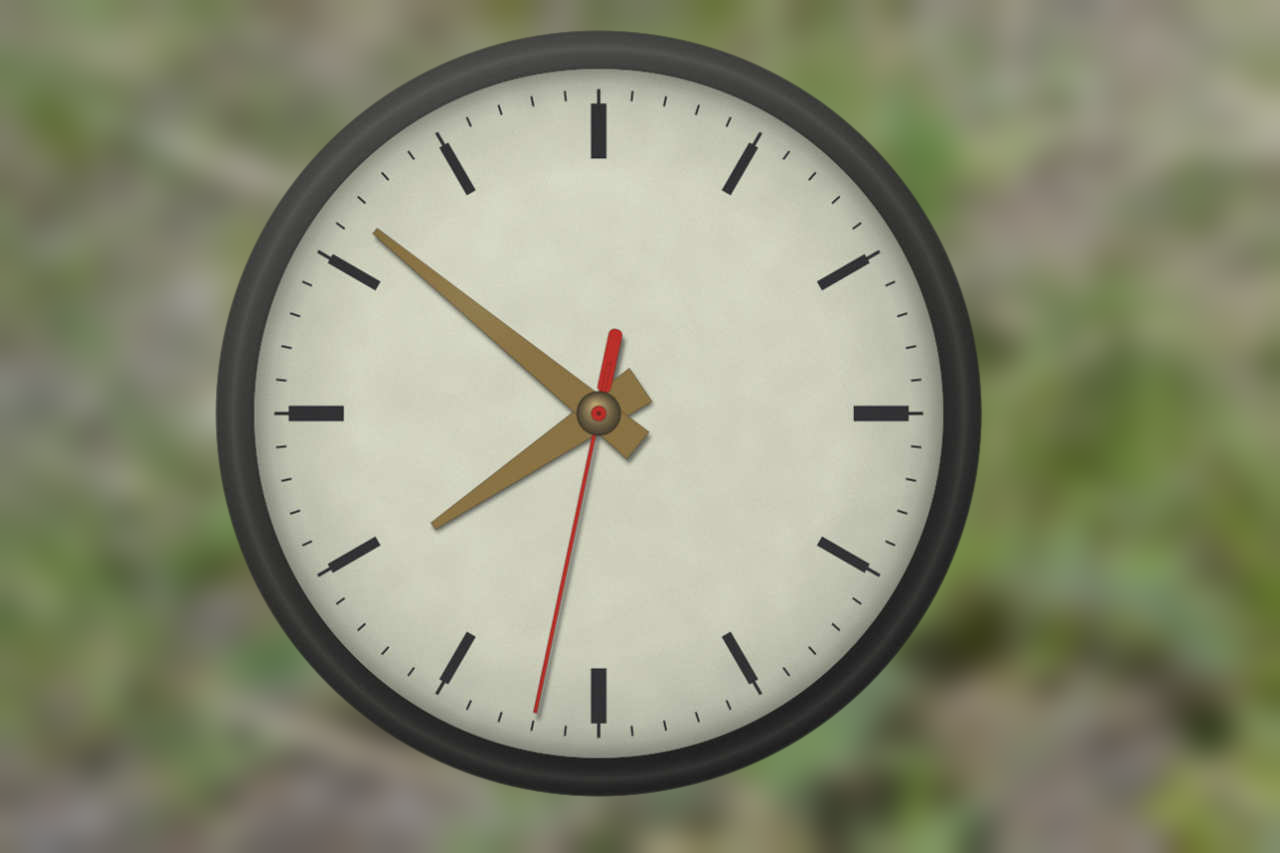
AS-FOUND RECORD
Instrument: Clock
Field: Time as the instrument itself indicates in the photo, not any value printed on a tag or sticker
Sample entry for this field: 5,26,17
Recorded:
7,51,32
